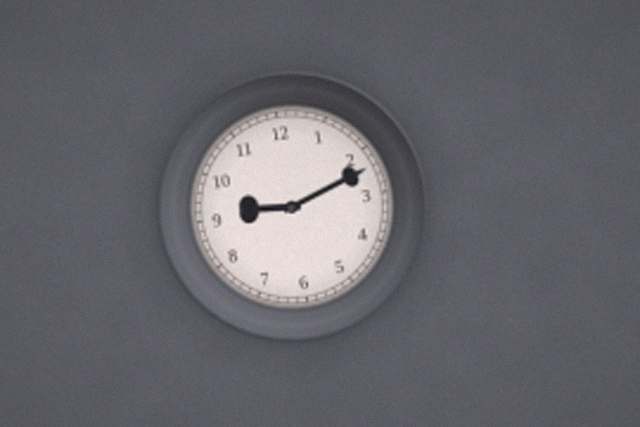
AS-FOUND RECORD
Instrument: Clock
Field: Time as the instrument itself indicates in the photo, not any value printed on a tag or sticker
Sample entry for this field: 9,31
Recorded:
9,12
